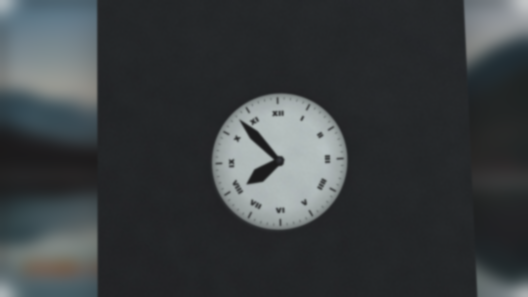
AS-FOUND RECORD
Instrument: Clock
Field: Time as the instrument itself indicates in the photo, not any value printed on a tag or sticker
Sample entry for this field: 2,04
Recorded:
7,53
